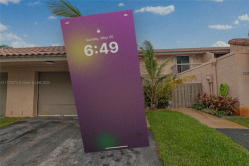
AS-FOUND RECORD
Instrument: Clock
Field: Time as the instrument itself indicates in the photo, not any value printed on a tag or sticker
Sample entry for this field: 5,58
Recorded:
6,49
